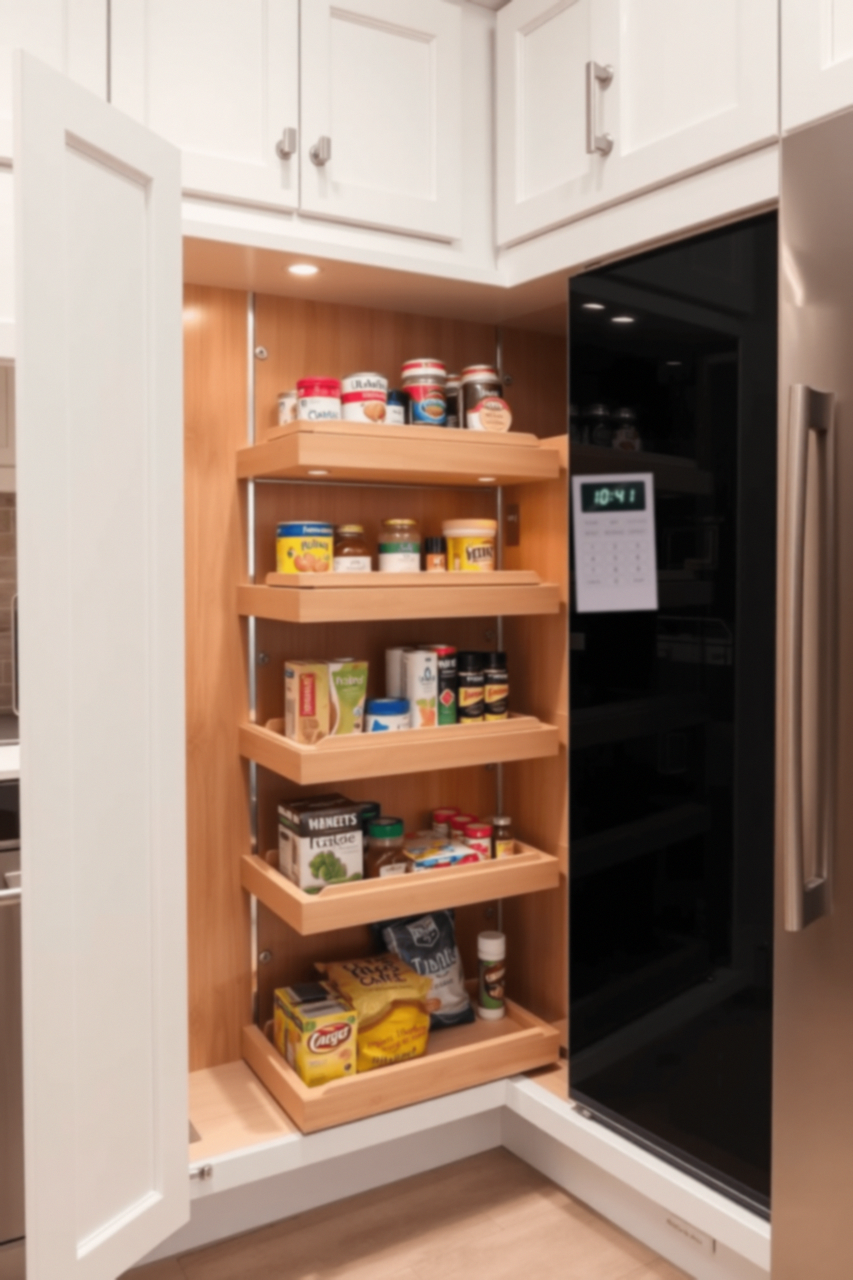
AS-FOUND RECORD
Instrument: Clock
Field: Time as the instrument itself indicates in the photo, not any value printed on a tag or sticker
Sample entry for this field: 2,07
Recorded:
10,41
